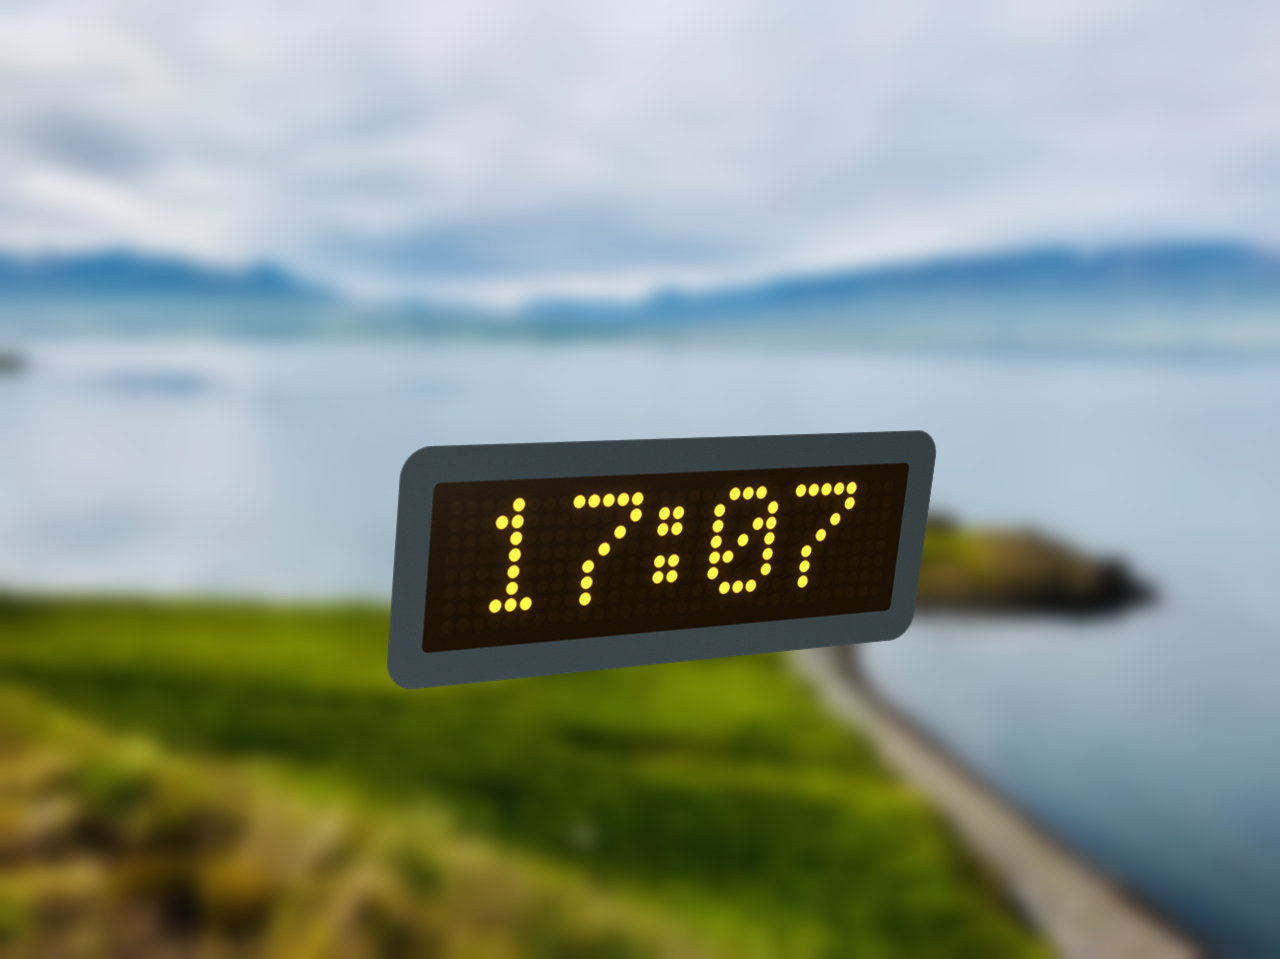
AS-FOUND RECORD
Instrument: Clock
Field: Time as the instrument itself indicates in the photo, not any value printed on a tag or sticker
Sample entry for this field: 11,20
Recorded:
17,07
